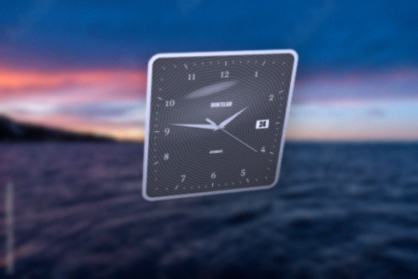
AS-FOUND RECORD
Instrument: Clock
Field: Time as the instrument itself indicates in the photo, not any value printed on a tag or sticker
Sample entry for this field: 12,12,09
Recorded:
1,46,21
